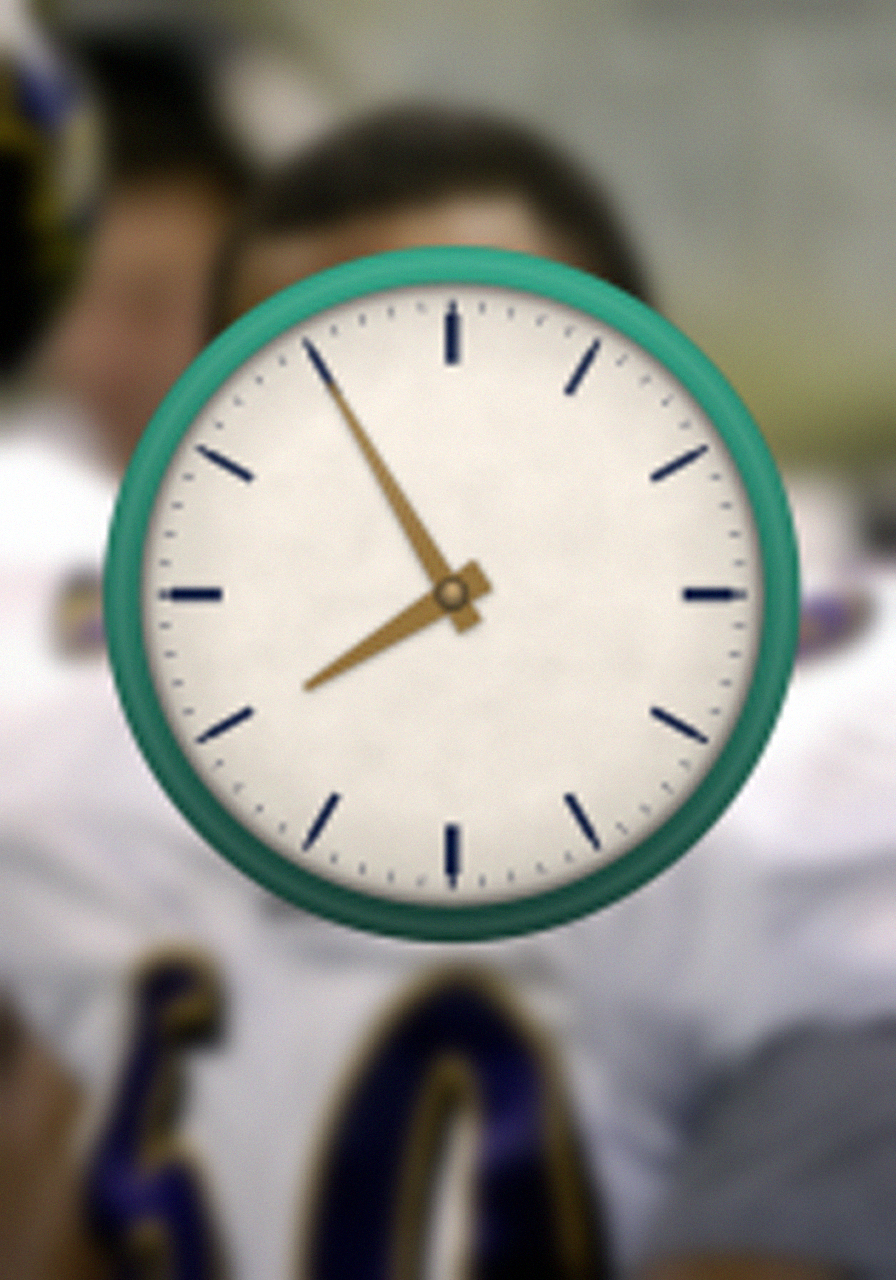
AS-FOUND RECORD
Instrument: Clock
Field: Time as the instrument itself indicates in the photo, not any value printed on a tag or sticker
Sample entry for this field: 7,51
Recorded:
7,55
